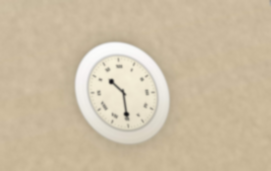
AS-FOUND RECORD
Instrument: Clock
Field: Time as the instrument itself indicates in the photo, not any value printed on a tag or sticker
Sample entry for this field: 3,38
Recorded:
10,30
